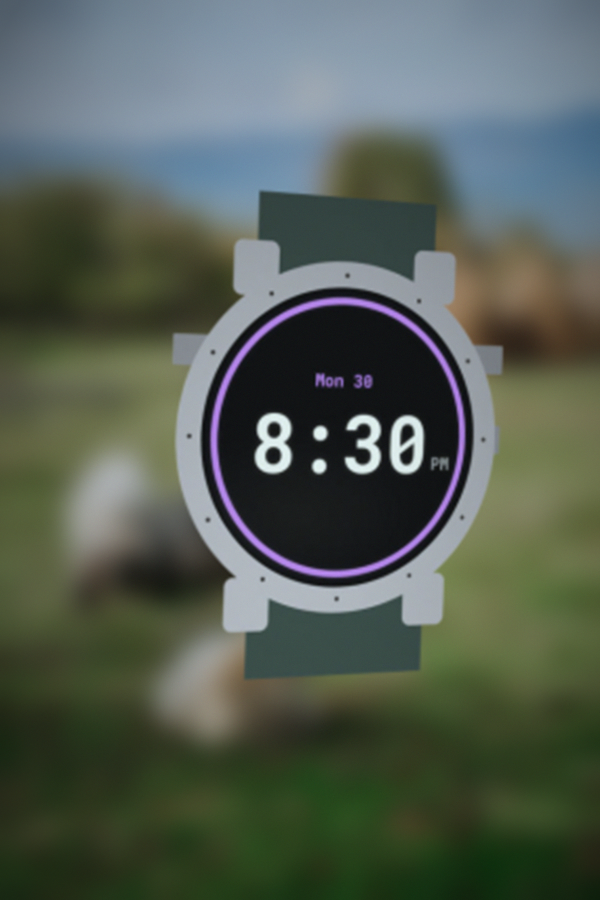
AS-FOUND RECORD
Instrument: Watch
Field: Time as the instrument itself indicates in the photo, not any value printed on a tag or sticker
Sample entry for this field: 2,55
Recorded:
8,30
